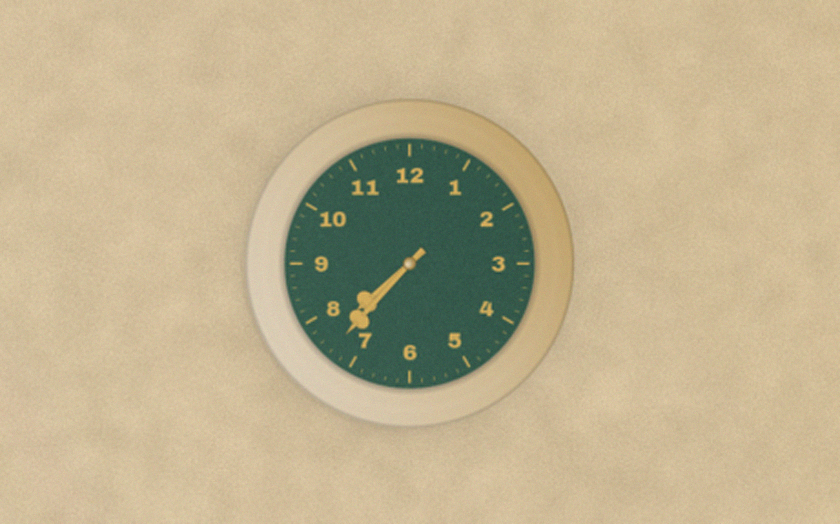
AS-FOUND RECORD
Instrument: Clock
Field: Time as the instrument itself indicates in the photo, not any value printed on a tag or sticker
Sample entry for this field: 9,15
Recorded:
7,37
